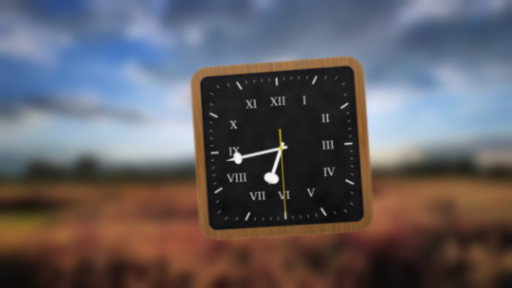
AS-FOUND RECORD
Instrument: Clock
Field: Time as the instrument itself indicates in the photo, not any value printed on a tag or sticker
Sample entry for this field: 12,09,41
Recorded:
6,43,30
